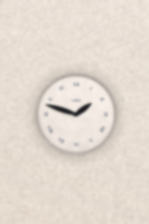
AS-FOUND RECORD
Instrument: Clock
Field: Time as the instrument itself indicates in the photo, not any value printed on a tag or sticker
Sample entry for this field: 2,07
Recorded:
1,48
